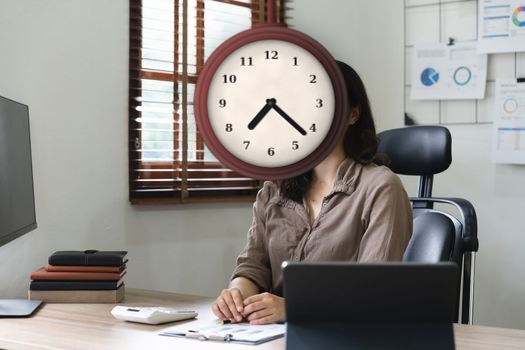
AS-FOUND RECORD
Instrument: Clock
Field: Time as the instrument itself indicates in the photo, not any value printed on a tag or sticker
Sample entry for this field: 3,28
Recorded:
7,22
